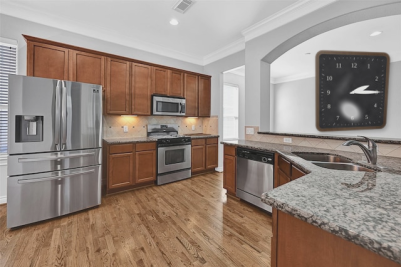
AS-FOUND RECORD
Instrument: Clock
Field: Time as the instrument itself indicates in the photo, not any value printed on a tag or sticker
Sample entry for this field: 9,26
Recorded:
2,15
